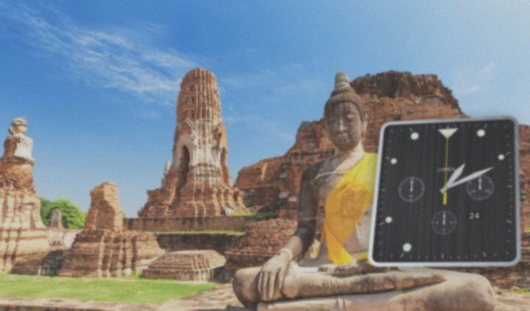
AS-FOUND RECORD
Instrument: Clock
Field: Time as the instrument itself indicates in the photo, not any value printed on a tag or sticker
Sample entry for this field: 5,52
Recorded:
1,11
